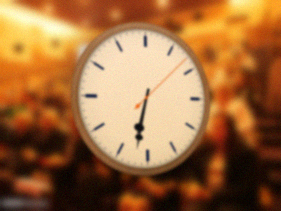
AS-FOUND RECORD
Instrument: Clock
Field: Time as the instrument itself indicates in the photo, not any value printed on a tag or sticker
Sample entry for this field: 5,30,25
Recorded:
6,32,08
